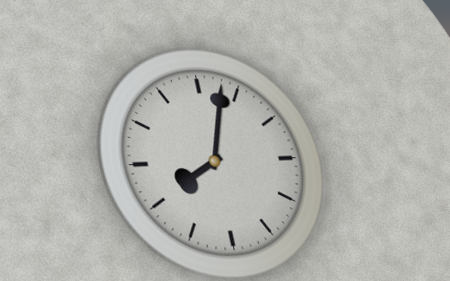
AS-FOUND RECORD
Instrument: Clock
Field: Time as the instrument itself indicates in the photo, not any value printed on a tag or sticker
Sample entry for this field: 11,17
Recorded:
8,03
